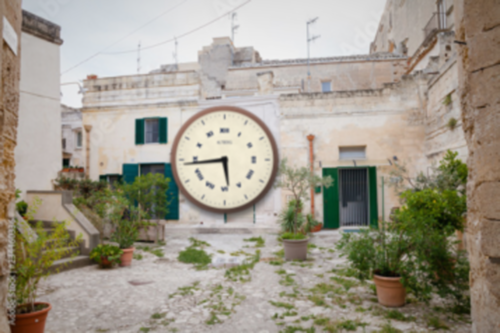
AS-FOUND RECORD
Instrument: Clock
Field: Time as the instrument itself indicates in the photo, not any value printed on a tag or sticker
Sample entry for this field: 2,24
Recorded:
5,44
